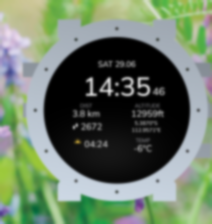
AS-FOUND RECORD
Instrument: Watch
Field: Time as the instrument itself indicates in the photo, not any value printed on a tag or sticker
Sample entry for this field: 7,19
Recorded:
14,35
